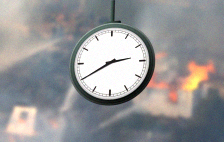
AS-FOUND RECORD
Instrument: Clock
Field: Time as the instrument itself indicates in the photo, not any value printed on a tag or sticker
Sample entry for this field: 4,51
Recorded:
2,40
